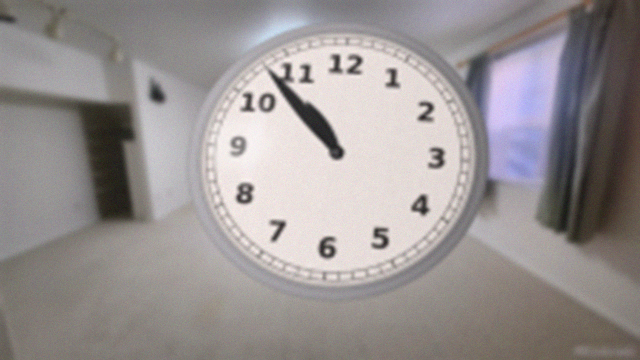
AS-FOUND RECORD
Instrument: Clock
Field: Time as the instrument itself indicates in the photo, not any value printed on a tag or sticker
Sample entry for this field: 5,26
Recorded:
10,53
